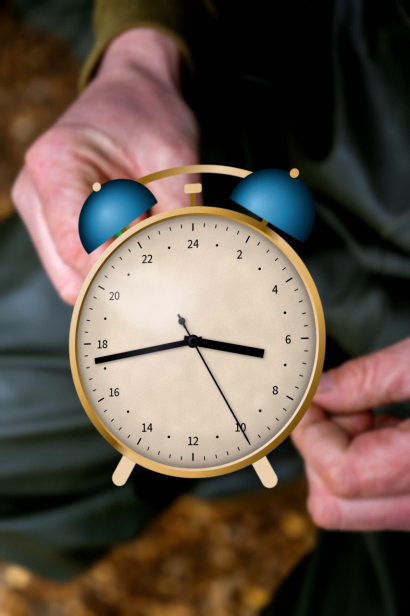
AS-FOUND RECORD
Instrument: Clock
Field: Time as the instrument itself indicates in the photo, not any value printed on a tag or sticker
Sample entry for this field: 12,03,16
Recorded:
6,43,25
